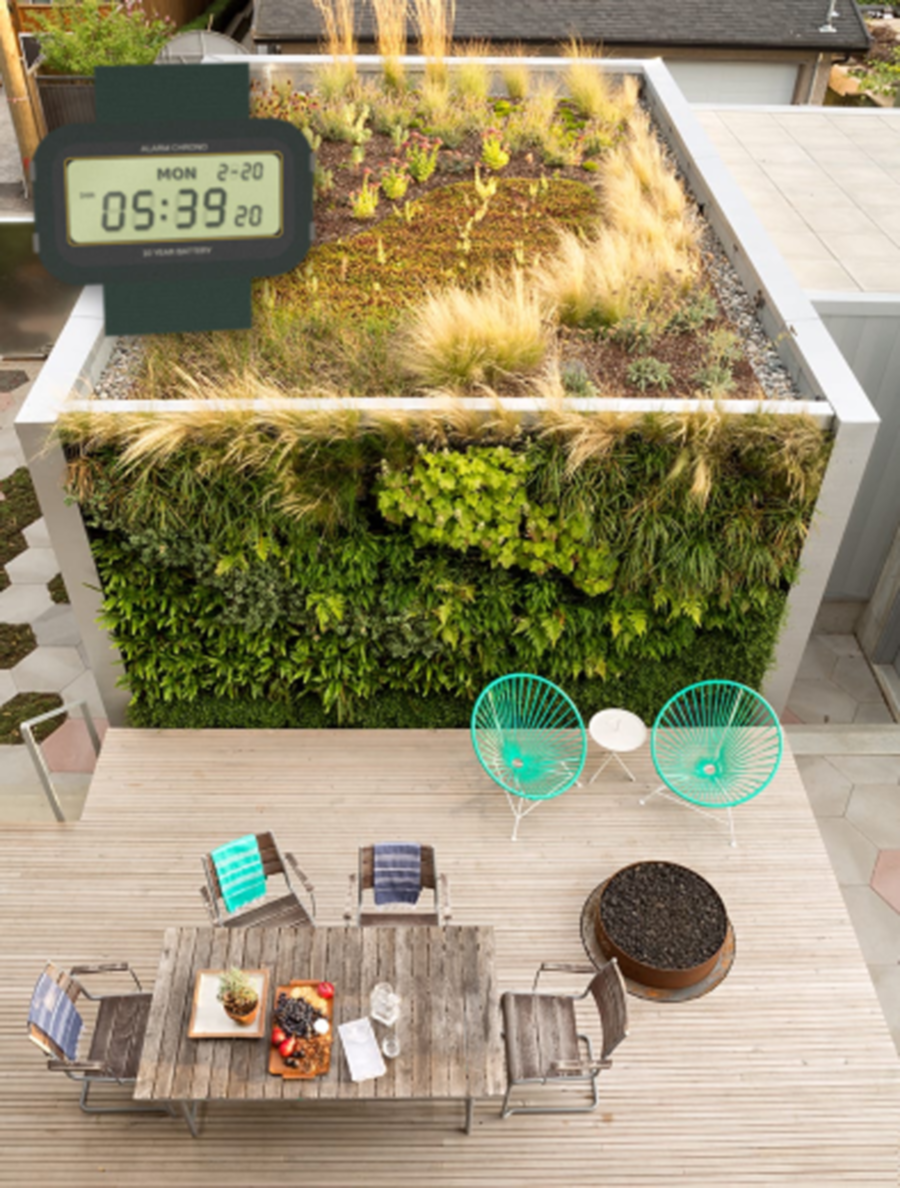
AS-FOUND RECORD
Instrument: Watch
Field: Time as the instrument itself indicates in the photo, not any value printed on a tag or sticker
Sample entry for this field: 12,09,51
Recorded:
5,39,20
